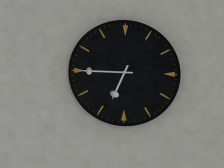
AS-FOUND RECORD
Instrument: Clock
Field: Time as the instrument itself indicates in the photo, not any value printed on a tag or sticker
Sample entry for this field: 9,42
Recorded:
6,45
